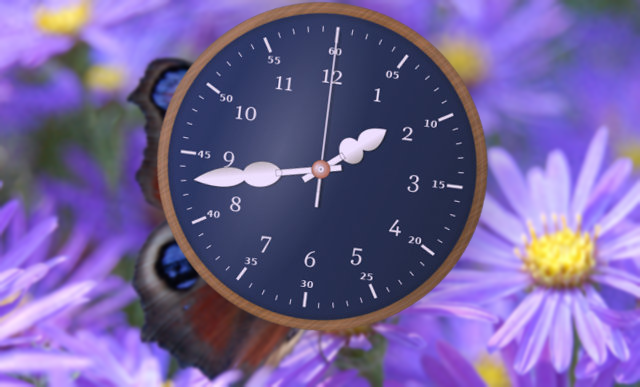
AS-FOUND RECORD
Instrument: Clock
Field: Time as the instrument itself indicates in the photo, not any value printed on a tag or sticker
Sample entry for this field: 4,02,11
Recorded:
1,43,00
